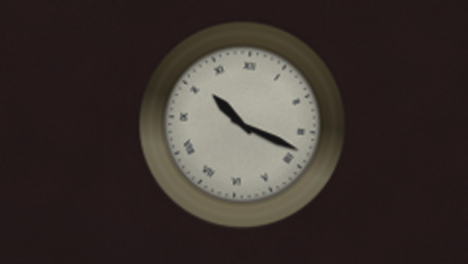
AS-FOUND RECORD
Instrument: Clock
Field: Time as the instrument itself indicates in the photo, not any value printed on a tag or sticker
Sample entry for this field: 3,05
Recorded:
10,18
